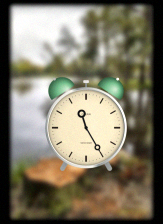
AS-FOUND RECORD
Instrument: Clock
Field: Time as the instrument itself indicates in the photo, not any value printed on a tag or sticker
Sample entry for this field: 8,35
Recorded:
11,25
